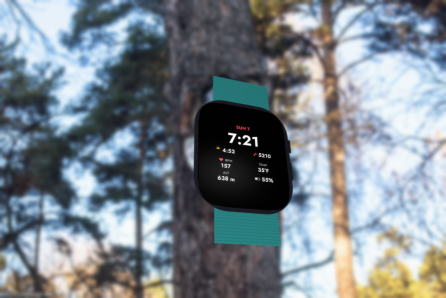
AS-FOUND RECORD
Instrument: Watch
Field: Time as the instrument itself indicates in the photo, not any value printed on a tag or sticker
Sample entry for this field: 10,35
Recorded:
7,21
